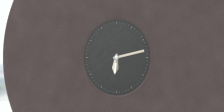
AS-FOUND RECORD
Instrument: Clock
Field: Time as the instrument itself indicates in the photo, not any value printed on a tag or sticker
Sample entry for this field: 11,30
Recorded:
6,13
